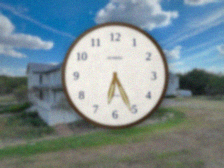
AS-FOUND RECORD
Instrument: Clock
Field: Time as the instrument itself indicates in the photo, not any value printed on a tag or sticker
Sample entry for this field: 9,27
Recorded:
6,26
